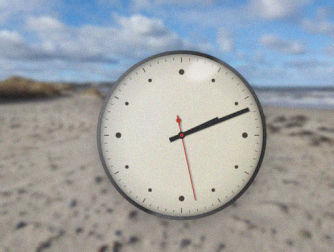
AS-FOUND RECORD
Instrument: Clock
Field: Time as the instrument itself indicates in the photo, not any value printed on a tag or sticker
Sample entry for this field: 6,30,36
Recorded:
2,11,28
